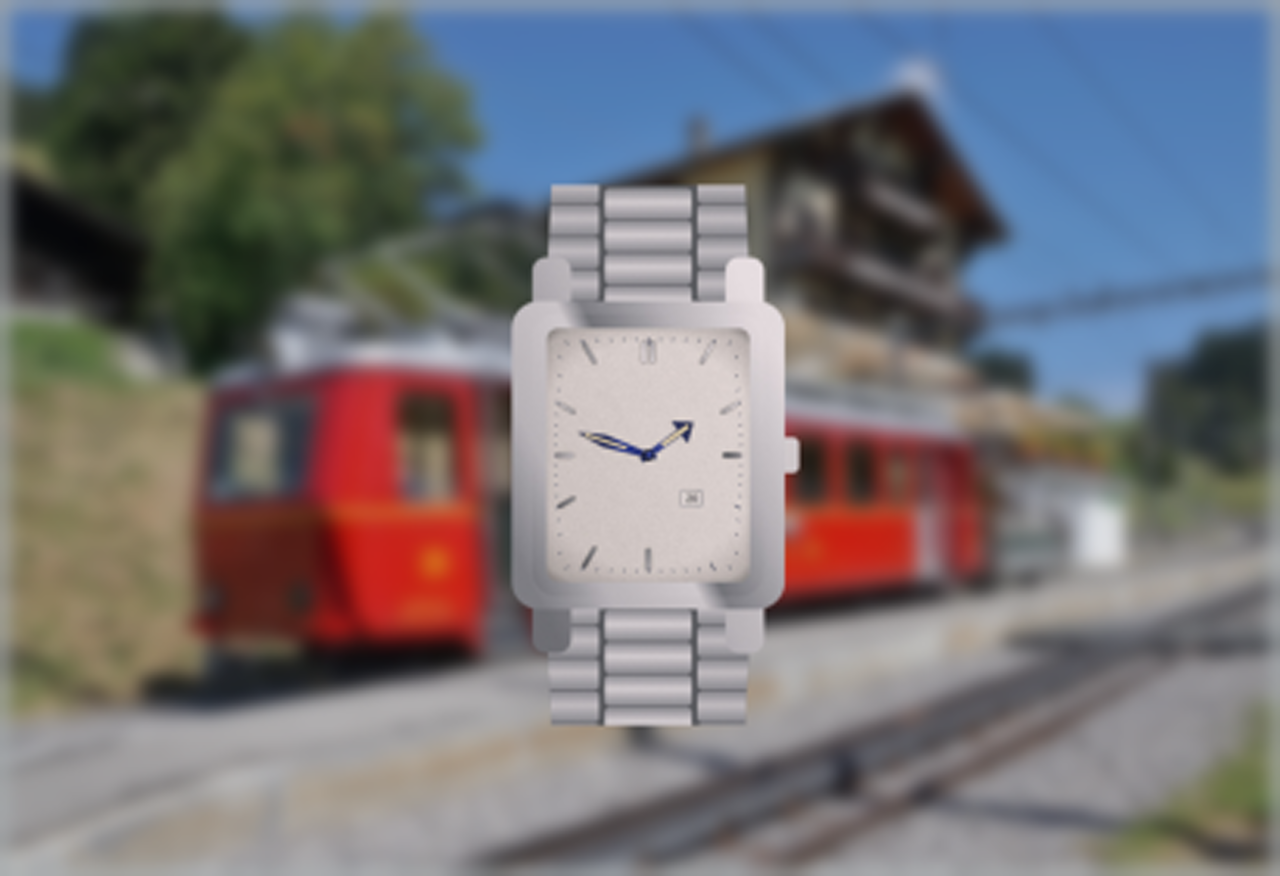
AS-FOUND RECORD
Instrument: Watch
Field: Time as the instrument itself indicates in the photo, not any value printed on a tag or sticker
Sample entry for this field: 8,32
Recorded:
1,48
